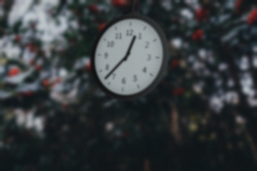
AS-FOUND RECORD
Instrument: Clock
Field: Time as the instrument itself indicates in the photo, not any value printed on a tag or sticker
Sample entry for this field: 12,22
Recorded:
12,37
